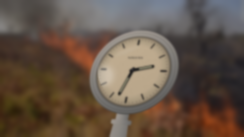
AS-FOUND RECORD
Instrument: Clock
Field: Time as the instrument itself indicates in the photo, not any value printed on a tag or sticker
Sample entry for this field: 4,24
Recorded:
2,33
